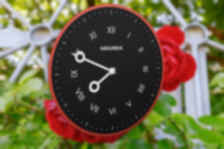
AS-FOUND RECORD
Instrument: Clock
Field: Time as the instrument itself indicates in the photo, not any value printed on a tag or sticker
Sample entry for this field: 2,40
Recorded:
7,49
